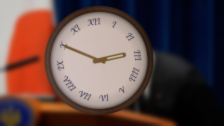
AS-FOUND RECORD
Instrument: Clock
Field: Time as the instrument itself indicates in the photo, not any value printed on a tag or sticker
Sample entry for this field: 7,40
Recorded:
2,50
